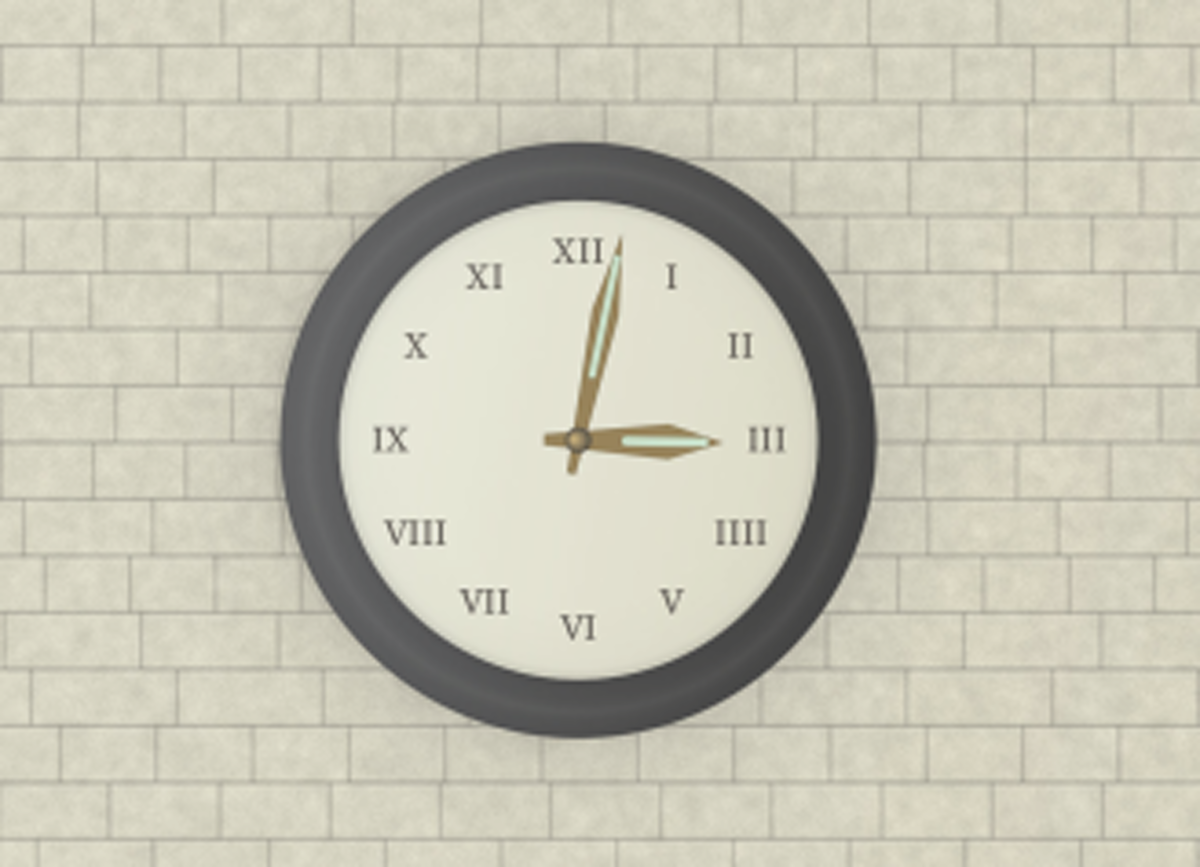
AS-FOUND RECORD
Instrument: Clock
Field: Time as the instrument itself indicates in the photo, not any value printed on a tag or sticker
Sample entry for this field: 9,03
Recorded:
3,02
